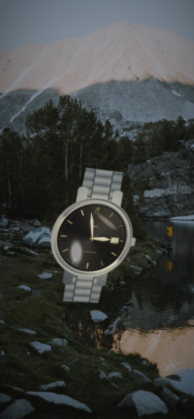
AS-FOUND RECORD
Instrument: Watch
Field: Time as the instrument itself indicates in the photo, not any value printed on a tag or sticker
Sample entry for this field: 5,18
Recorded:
2,58
